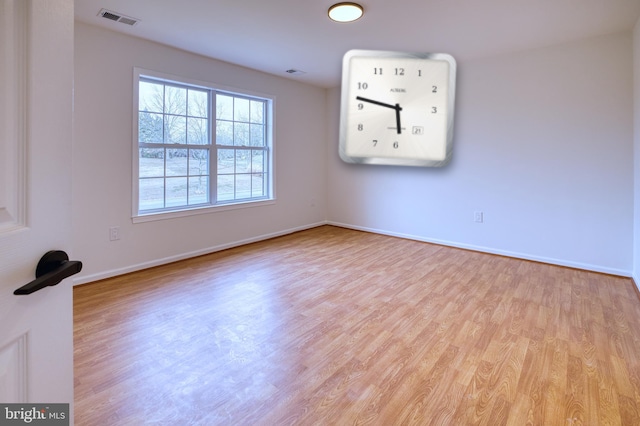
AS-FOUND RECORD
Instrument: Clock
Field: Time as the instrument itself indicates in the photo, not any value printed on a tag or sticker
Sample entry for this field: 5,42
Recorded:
5,47
